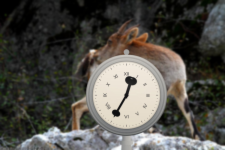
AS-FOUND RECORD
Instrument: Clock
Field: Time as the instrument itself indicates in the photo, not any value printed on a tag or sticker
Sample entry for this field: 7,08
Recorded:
12,35
